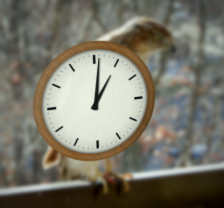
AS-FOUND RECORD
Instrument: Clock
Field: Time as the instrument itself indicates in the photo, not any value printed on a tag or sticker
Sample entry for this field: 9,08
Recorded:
1,01
